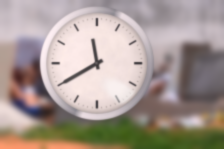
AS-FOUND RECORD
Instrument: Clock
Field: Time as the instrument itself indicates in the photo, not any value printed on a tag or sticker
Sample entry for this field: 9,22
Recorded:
11,40
